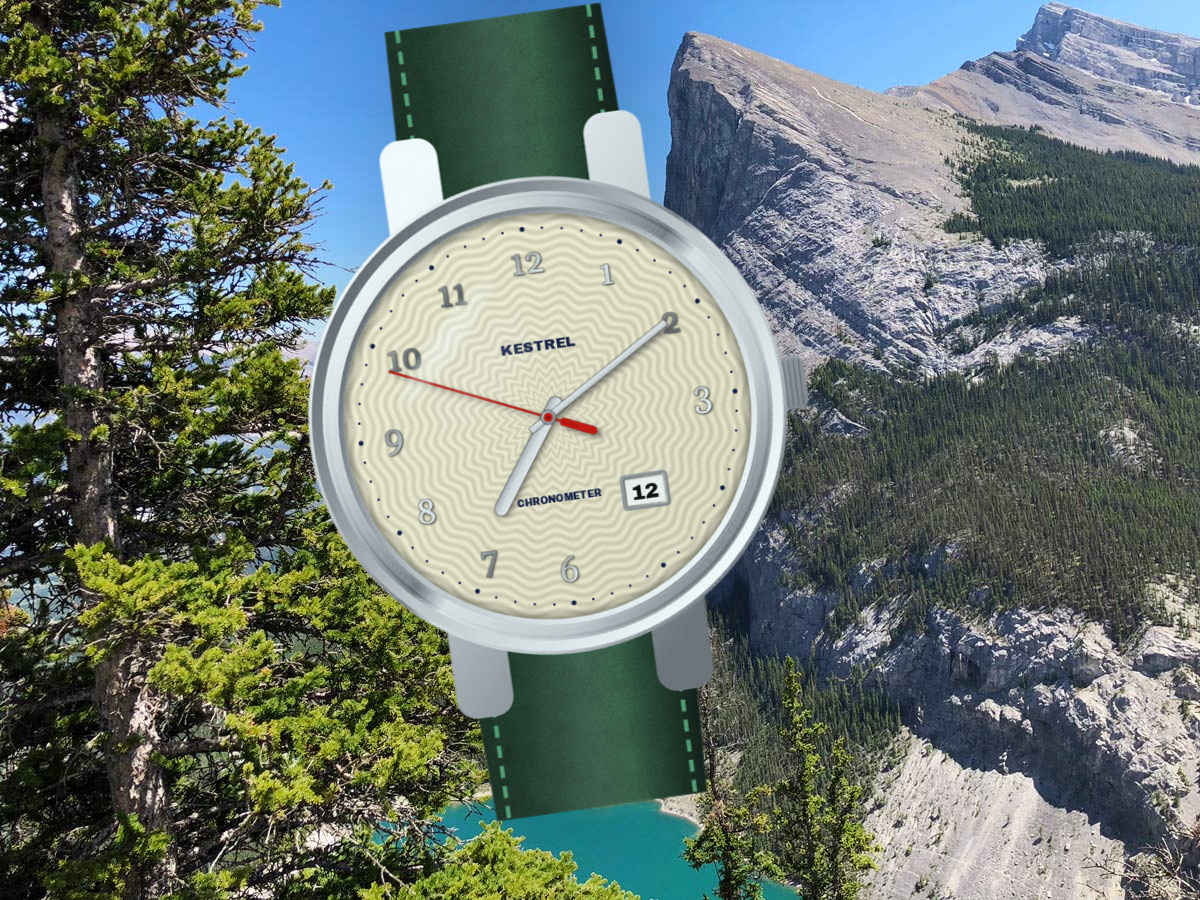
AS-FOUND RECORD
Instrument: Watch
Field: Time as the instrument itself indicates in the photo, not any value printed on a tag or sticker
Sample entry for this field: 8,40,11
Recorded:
7,09,49
